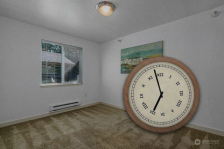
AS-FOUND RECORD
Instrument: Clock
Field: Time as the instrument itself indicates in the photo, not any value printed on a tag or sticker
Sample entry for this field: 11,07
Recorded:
6,58
